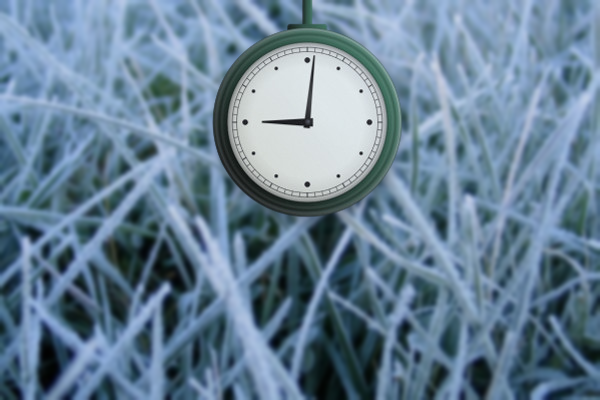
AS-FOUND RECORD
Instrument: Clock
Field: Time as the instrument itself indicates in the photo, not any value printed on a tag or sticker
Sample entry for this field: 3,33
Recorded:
9,01
